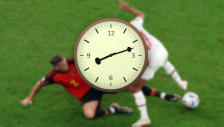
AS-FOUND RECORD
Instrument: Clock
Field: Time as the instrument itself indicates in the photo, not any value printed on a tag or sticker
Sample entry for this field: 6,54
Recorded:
8,12
